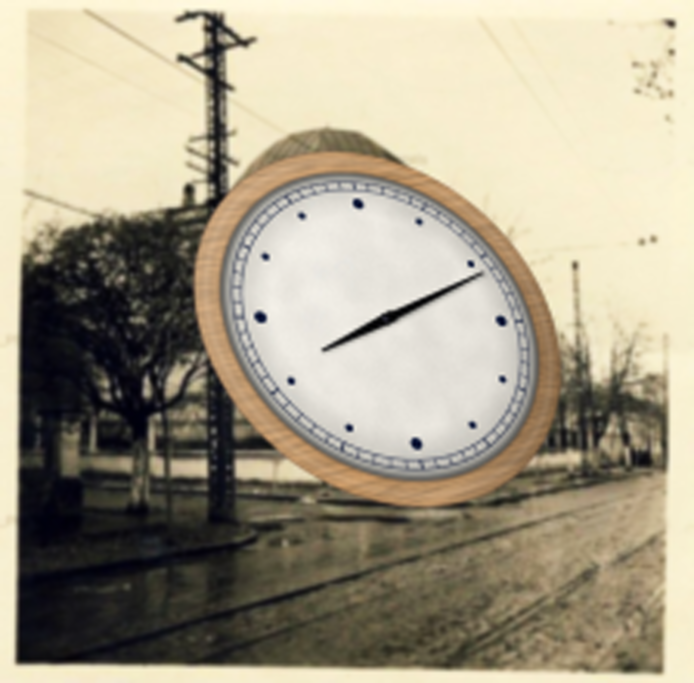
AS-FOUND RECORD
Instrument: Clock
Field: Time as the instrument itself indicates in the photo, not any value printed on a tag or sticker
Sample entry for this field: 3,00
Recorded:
8,11
